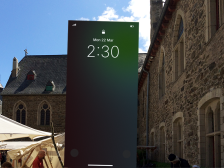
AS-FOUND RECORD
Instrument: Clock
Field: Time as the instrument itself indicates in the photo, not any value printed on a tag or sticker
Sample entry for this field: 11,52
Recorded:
2,30
